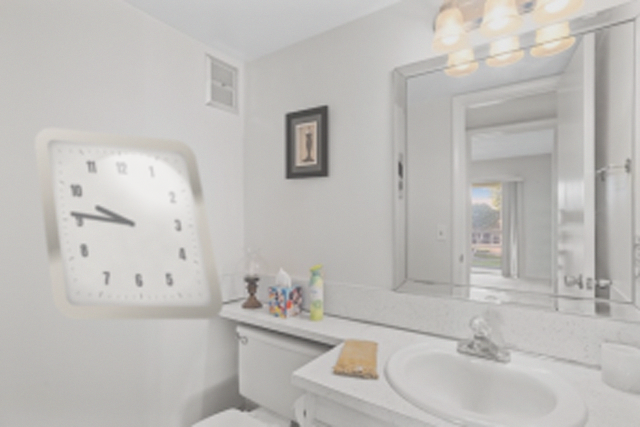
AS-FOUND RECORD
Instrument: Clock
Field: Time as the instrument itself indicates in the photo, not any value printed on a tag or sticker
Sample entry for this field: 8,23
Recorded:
9,46
